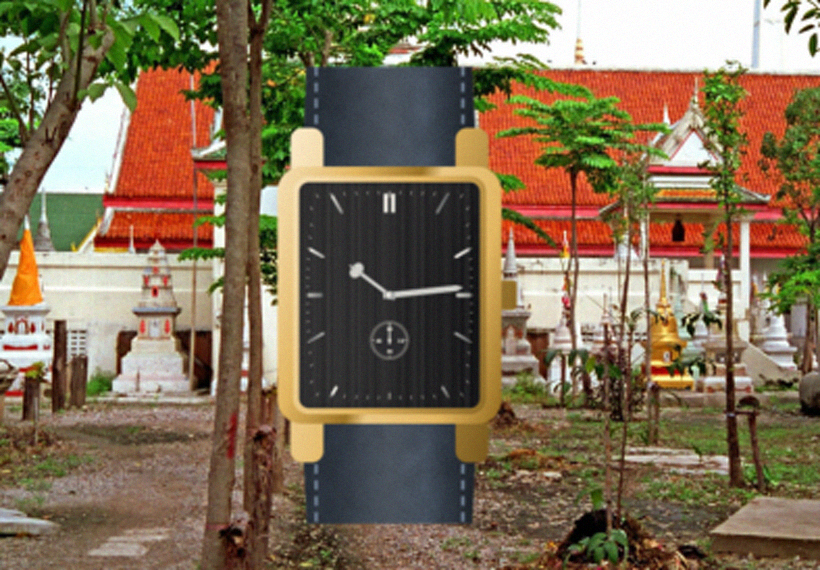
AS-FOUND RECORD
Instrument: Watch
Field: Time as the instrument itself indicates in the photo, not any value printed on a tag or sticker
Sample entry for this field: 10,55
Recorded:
10,14
